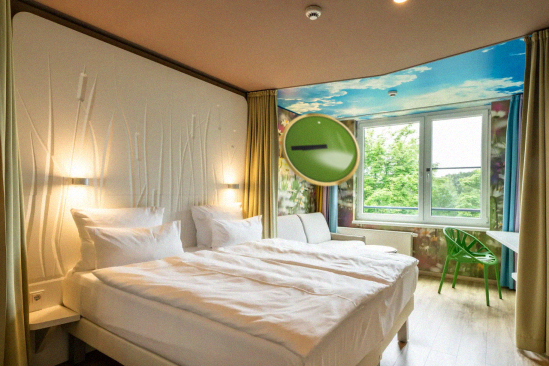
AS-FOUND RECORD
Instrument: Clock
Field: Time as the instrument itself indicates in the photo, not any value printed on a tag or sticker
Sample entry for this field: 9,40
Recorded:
8,44
